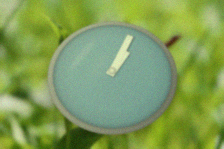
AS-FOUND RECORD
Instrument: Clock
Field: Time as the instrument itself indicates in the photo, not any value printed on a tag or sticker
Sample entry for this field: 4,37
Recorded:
1,04
